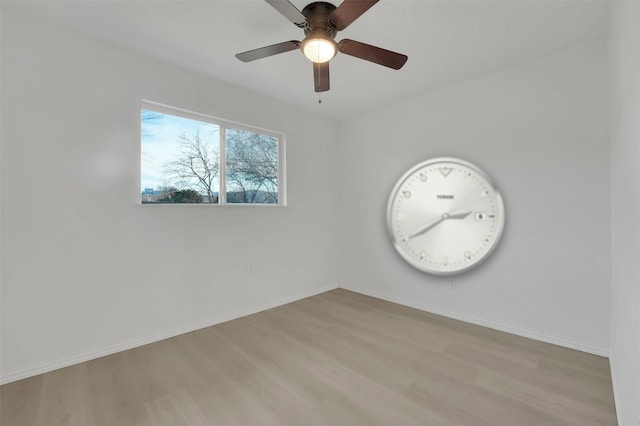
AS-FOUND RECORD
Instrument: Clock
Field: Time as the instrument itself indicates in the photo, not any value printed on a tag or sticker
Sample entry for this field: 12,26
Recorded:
2,40
